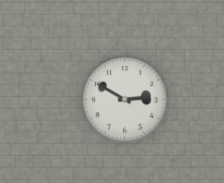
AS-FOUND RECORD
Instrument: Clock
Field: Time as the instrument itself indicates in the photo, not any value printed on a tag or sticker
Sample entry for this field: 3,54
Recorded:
2,50
